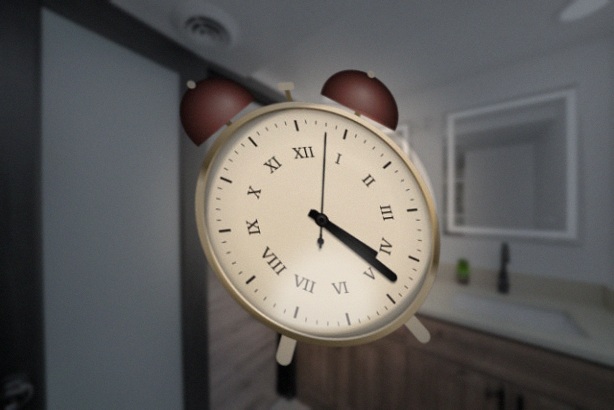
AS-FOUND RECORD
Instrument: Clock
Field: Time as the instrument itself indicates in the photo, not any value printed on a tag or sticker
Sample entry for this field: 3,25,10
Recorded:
4,23,03
